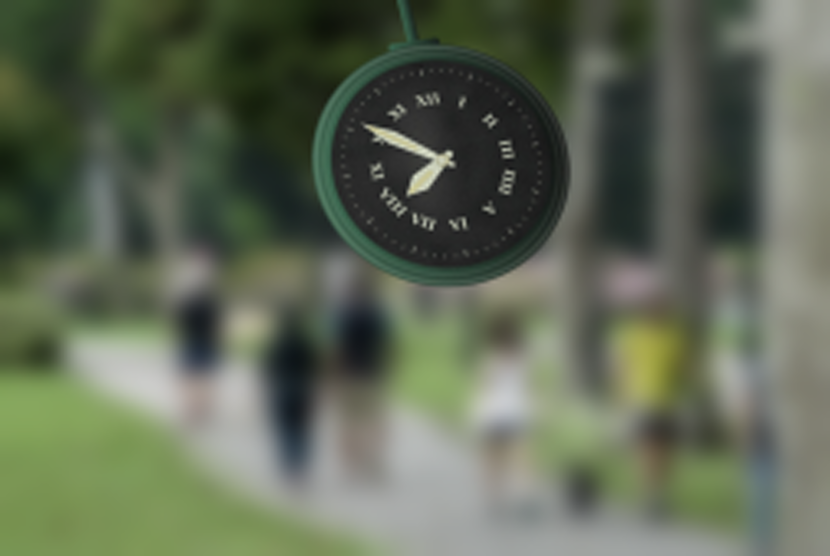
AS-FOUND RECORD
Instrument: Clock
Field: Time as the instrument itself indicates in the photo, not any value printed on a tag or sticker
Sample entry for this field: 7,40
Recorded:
7,51
